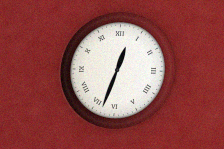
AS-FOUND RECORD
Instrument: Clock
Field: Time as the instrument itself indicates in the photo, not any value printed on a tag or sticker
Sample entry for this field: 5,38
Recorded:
12,33
